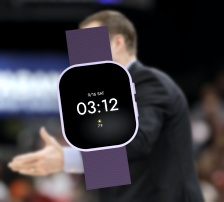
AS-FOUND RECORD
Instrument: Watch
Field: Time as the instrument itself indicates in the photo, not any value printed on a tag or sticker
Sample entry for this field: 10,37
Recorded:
3,12
